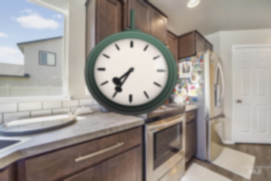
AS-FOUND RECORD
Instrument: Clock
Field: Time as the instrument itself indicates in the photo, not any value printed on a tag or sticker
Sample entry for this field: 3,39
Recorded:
7,35
